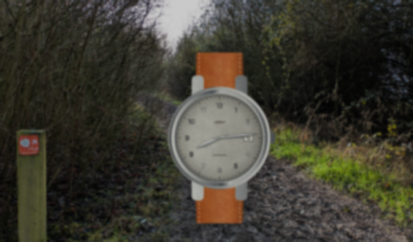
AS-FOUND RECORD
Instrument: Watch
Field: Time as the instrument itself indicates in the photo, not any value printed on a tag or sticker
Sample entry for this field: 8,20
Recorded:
8,14
